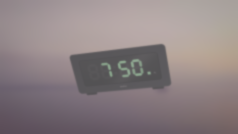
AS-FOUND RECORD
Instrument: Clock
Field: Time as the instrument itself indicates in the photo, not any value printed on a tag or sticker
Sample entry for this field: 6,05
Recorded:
7,50
